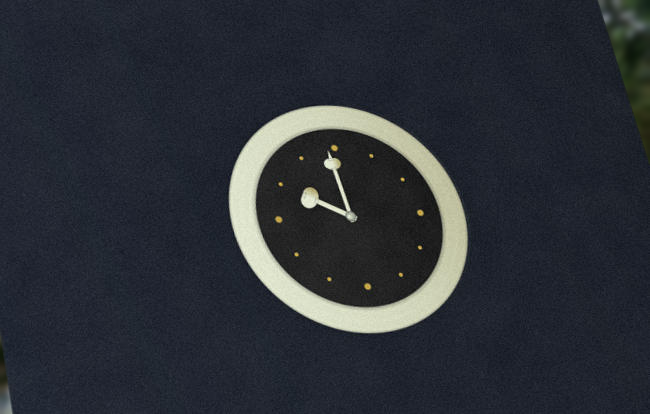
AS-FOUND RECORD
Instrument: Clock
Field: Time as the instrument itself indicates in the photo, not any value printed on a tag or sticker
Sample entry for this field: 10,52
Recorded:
9,59
